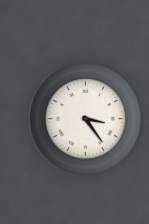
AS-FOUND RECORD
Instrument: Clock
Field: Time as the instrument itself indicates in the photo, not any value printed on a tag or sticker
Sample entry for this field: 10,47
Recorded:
3,24
